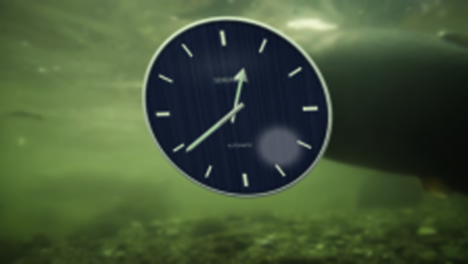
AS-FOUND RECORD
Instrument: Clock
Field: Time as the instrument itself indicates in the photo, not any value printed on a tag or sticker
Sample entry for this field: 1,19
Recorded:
12,39
